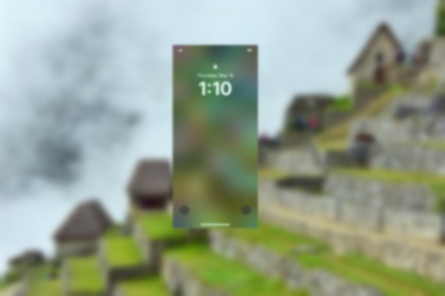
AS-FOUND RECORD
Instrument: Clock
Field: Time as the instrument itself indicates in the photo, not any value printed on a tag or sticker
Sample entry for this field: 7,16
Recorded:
1,10
